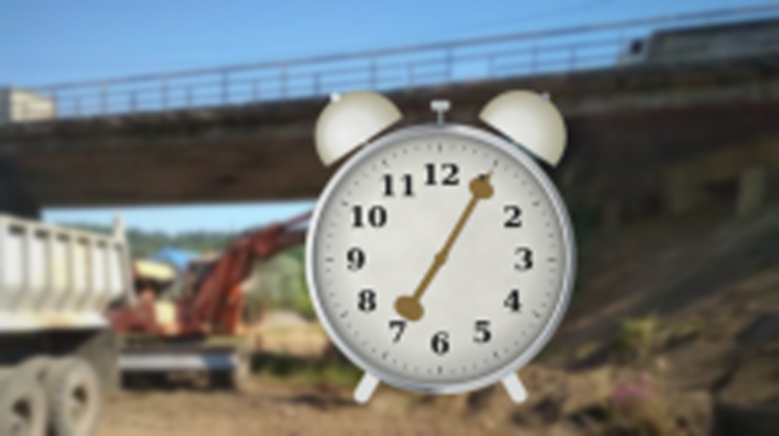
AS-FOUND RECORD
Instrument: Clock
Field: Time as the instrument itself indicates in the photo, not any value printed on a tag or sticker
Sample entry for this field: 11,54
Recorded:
7,05
